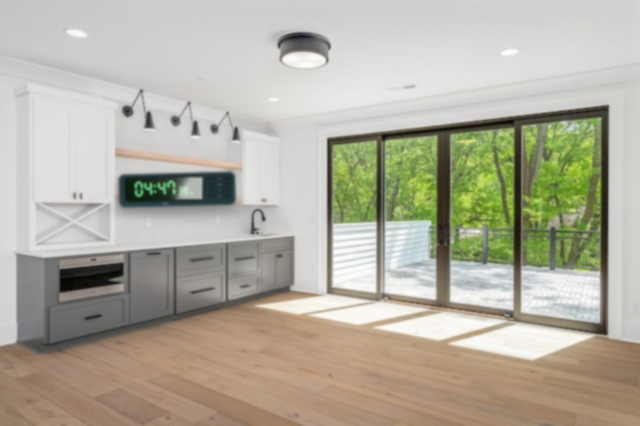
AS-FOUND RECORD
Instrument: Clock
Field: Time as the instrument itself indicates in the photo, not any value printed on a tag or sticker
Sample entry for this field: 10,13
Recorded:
4,47
